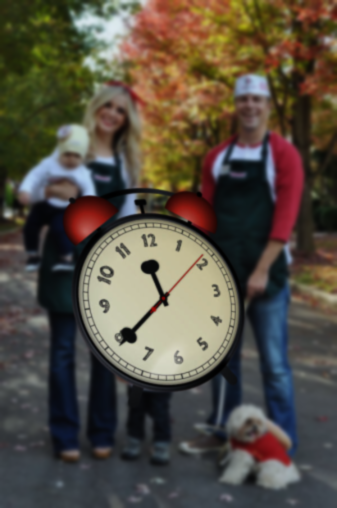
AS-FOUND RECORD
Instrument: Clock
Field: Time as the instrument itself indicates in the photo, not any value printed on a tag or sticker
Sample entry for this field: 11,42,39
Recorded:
11,39,09
